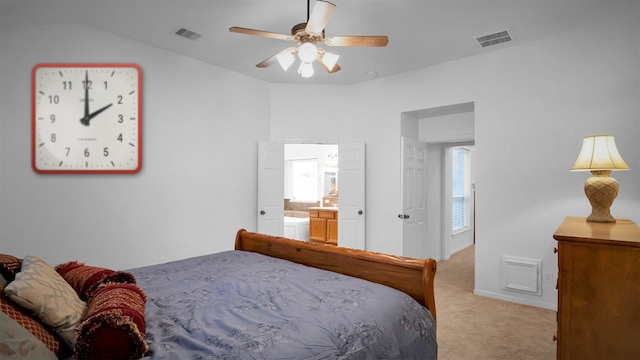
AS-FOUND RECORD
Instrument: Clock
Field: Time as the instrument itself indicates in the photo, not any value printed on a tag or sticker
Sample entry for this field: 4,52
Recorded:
2,00
